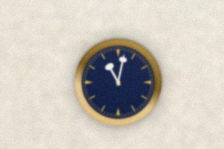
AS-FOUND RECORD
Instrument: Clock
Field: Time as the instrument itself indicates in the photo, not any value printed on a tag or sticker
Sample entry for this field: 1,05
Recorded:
11,02
